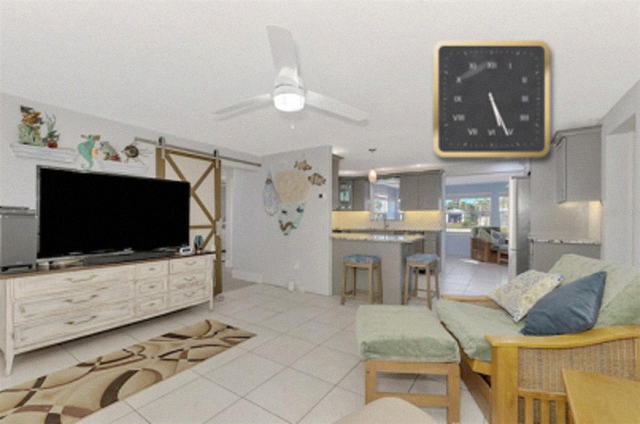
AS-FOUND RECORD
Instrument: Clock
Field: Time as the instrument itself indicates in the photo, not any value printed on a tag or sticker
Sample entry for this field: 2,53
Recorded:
5,26
